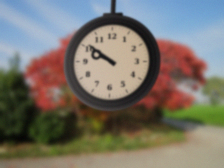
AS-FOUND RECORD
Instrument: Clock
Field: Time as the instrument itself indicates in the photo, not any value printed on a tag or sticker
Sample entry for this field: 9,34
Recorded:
9,51
